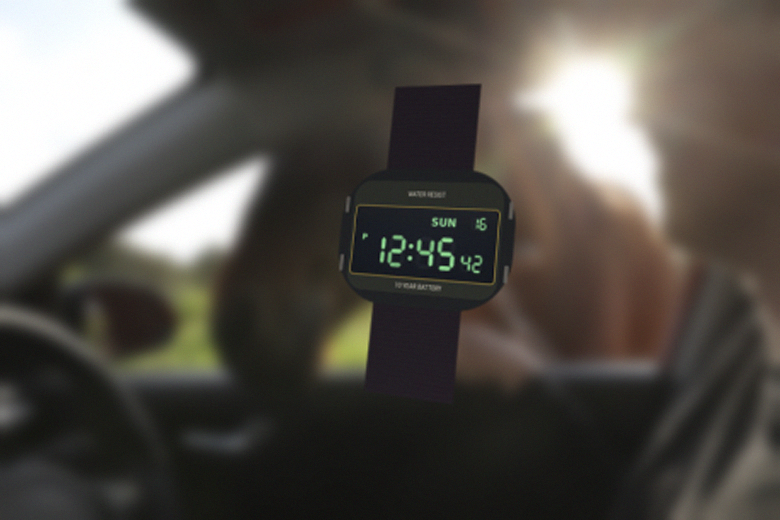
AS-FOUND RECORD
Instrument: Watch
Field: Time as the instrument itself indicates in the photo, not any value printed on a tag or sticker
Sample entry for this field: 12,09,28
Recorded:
12,45,42
